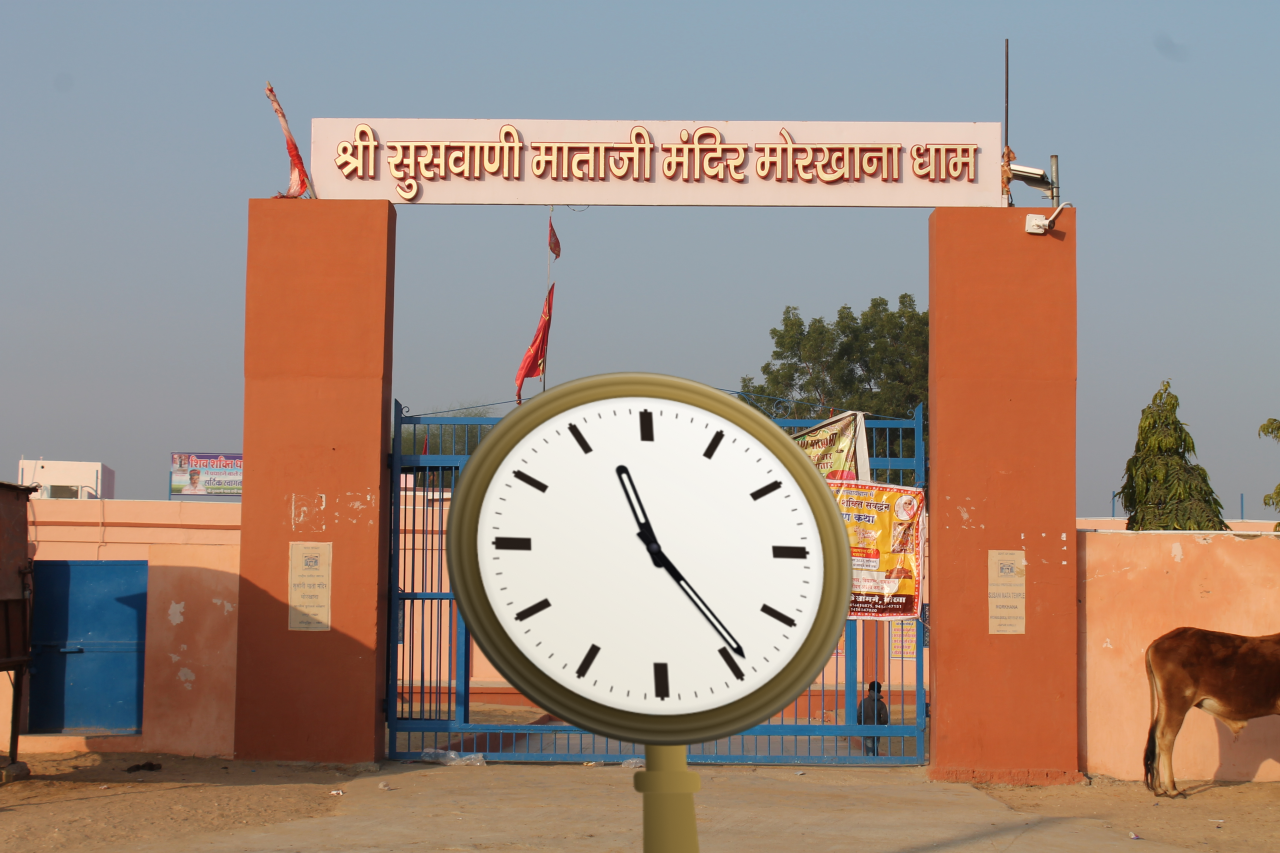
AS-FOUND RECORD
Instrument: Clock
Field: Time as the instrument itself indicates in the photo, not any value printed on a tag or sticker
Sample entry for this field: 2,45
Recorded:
11,24
